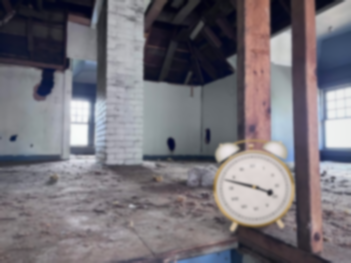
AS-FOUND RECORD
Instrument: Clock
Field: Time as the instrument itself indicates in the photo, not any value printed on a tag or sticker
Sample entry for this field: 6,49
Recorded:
3,48
